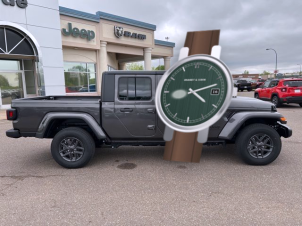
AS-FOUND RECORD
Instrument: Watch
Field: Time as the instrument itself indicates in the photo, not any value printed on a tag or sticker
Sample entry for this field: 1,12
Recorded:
4,12
